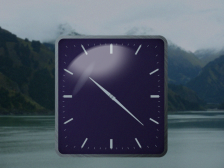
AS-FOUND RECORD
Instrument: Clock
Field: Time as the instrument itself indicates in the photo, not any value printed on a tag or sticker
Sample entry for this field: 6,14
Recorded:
10,22
